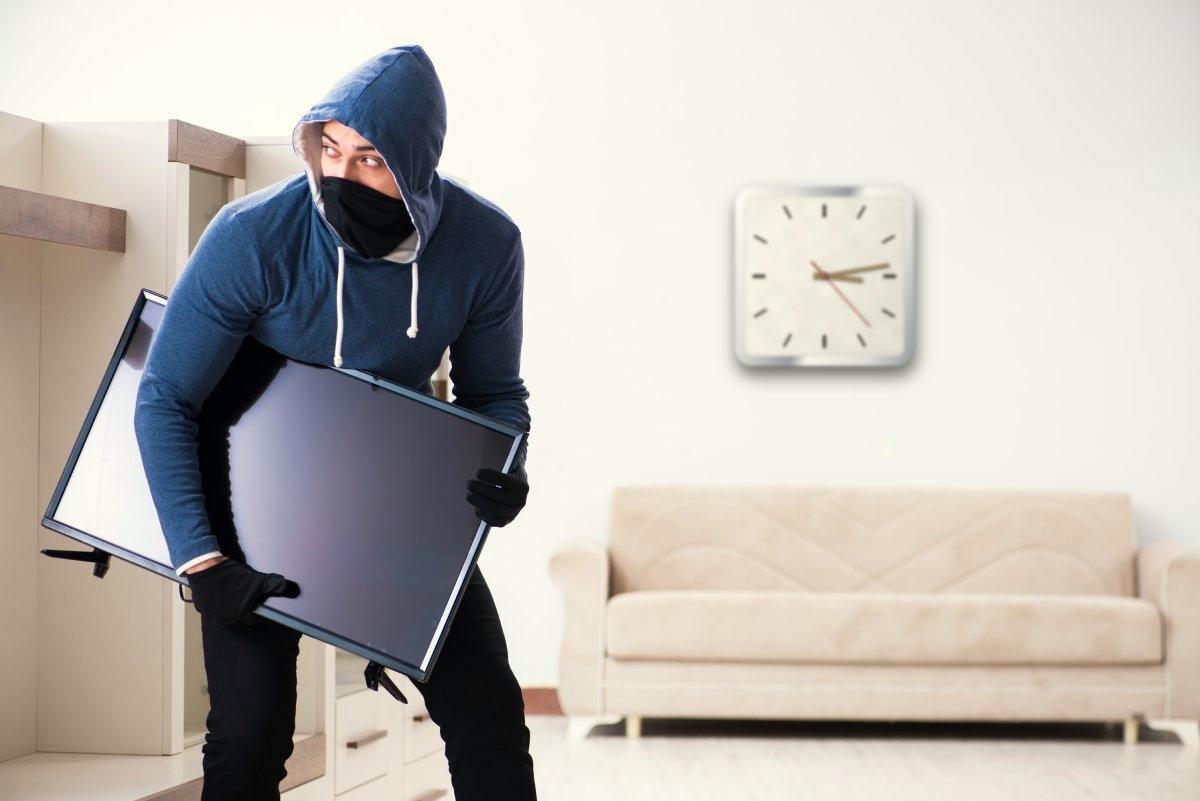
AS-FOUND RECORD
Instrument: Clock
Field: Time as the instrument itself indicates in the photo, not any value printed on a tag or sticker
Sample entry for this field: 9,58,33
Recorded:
3,13,23
